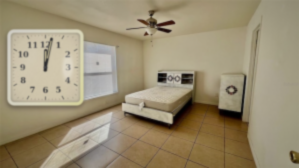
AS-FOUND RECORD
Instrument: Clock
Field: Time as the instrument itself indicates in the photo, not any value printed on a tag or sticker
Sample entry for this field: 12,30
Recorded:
12,02
